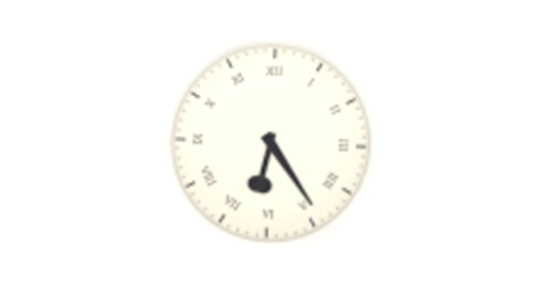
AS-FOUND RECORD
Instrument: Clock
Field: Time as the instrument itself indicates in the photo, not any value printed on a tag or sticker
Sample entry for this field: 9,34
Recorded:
6,24
